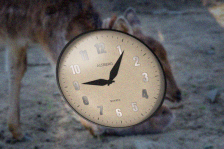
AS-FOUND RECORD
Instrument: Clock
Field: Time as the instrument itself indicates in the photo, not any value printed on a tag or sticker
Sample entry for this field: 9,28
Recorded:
9,06
